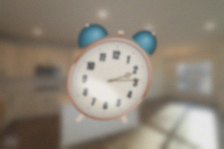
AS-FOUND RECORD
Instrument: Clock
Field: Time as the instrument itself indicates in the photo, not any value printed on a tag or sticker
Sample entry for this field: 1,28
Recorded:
2,14
